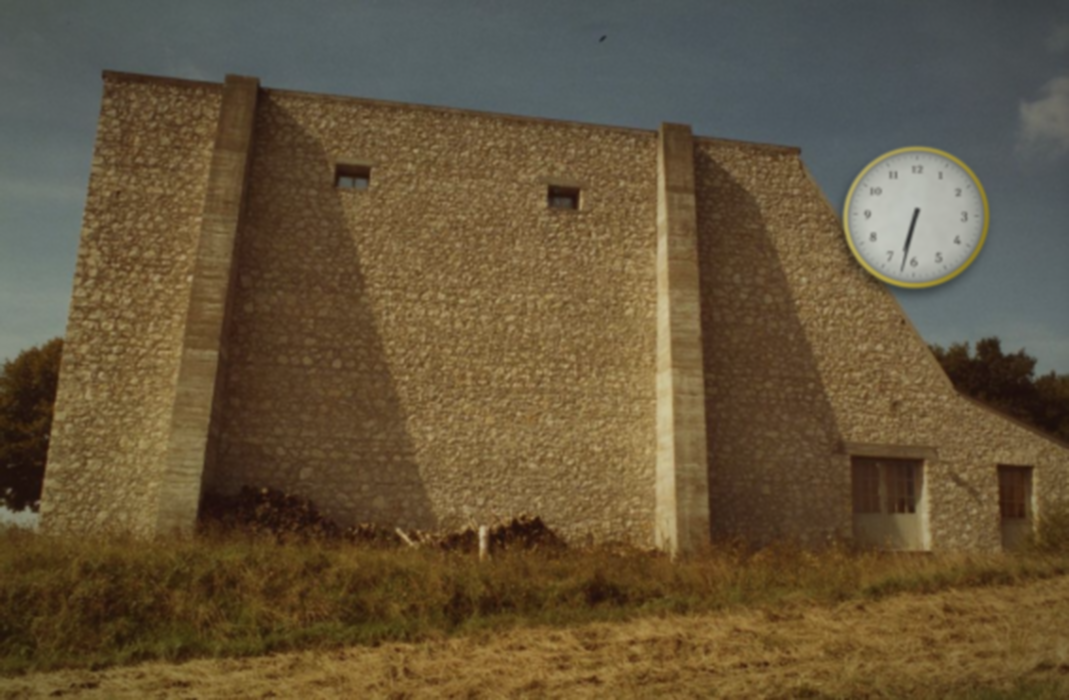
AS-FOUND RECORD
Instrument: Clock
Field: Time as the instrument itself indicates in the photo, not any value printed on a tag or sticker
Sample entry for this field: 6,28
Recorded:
6,32
